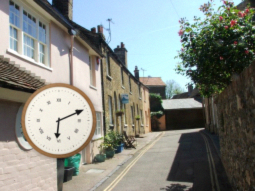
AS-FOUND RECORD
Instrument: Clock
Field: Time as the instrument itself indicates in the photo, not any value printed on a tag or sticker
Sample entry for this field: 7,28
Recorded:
6,11
